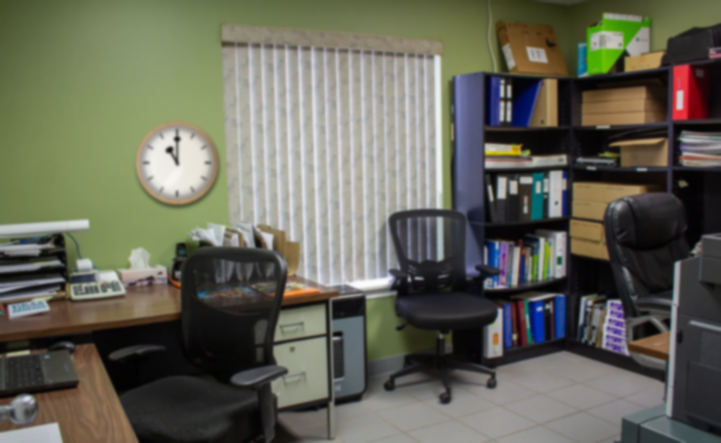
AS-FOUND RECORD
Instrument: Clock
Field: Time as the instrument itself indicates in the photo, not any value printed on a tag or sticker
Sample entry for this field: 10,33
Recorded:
11,00
